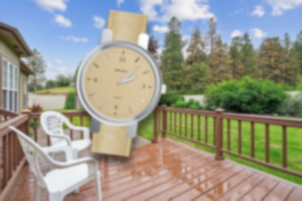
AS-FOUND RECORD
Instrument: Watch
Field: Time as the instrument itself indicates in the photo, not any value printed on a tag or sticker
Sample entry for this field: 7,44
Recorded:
2,07
